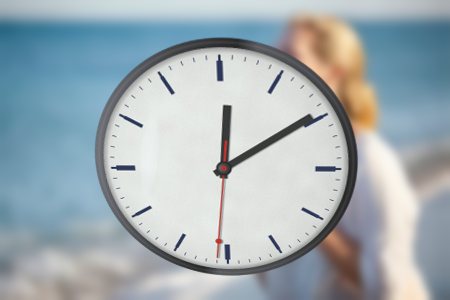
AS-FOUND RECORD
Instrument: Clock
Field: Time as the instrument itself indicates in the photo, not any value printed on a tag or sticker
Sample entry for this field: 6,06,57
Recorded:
12,09,31
